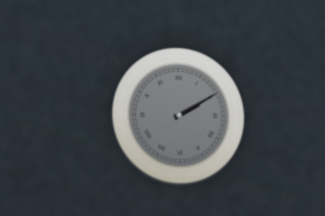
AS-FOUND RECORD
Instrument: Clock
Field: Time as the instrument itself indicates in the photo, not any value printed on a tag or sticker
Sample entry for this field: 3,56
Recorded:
2,10
